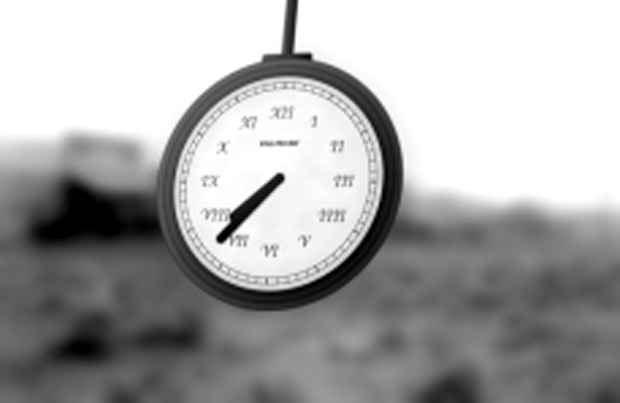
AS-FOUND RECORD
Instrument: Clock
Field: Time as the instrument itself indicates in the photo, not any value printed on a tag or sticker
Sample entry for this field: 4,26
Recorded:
7,37
